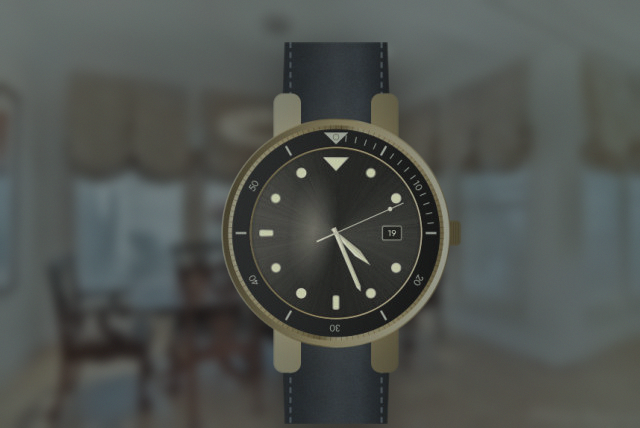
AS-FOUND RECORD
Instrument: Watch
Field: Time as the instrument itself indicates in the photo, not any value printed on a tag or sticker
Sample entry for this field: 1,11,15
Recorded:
4,26,11
